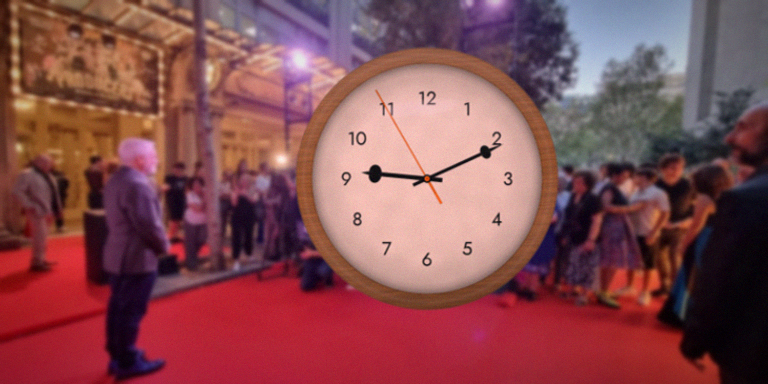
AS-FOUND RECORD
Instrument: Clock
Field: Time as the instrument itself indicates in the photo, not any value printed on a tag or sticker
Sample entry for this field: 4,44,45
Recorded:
9,10,55
